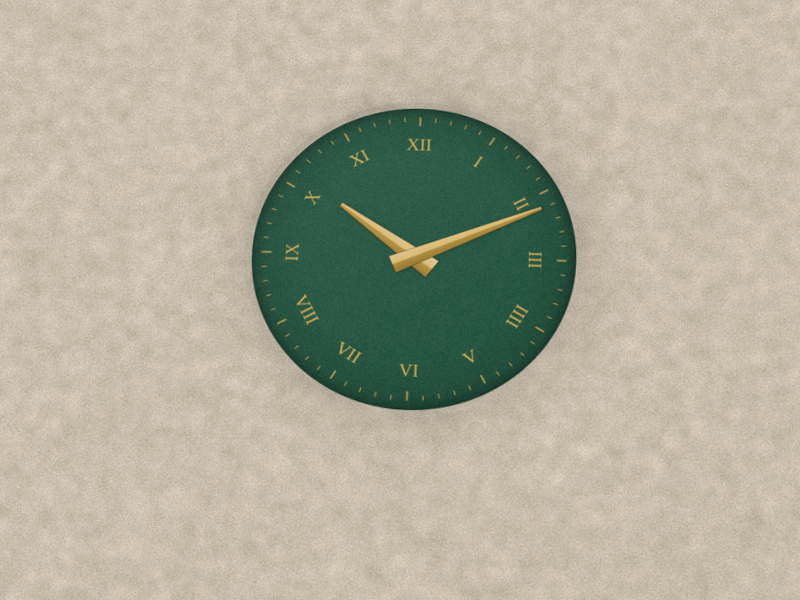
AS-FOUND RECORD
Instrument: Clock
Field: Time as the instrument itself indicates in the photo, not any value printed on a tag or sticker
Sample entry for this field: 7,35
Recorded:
10,11
